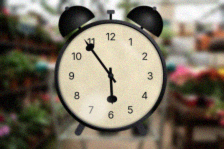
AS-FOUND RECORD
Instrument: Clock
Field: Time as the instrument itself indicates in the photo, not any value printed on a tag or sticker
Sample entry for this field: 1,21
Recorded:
5,54
